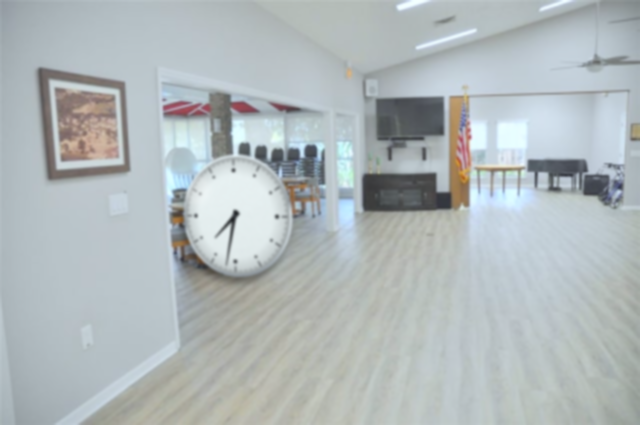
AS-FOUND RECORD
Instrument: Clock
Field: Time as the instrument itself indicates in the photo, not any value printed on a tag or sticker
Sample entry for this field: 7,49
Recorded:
7,32
